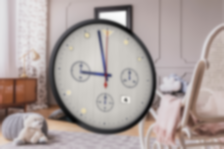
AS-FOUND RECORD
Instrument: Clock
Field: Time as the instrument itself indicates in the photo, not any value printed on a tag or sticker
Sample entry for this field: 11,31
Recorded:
8,58
